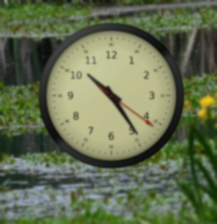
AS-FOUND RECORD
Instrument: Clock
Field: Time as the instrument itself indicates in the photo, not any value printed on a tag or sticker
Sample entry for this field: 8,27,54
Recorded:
10,24,21
